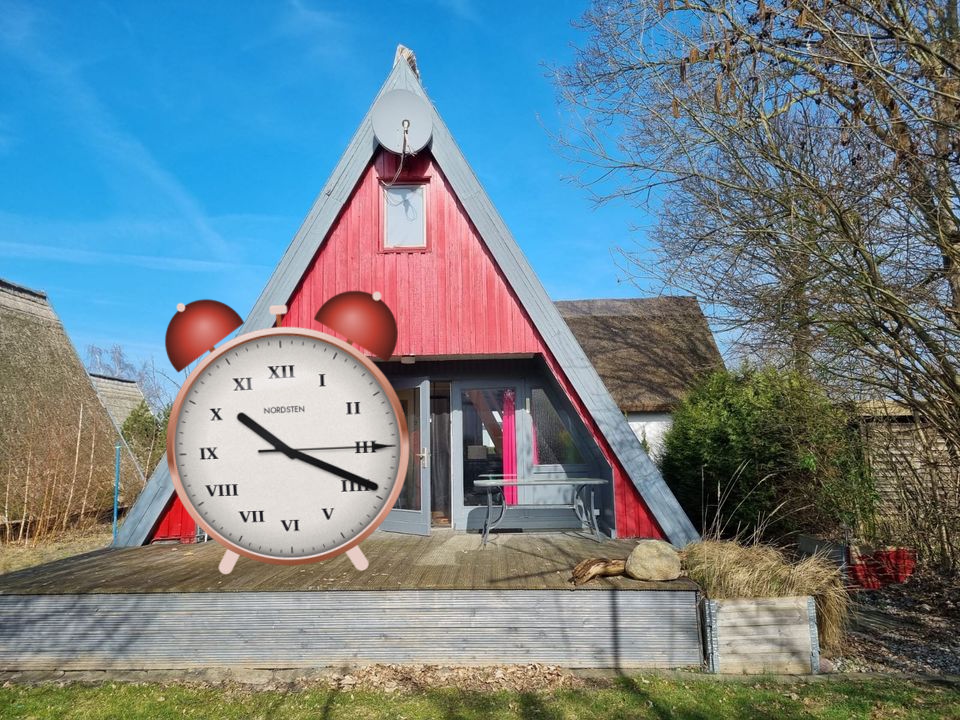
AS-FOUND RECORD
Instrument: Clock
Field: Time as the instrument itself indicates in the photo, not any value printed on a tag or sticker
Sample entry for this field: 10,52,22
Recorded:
10,19,15
